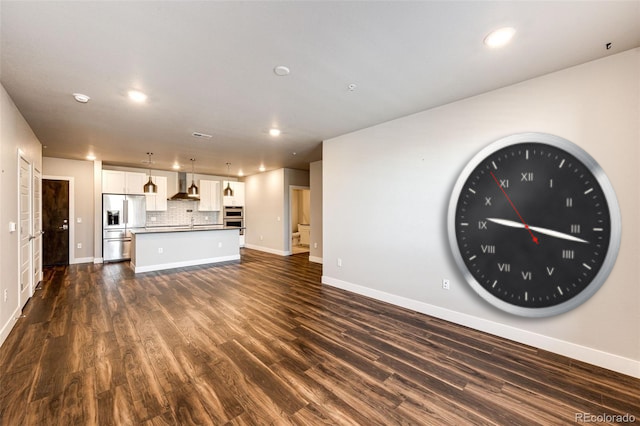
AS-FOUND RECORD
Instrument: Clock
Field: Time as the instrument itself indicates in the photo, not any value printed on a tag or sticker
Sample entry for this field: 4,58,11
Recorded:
9,16,54
